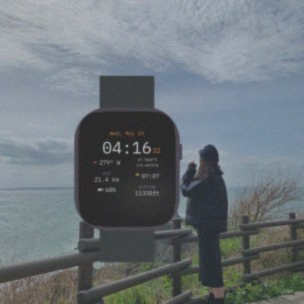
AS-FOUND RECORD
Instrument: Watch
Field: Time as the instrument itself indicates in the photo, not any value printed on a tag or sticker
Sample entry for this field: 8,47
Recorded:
4,16
